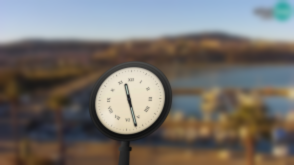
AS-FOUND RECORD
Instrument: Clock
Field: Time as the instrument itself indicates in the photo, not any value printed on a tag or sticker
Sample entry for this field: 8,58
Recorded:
11,27
